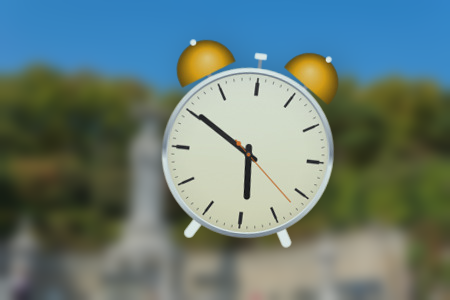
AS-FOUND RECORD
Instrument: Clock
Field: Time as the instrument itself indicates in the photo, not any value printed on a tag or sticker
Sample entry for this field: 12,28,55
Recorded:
5,50,22
